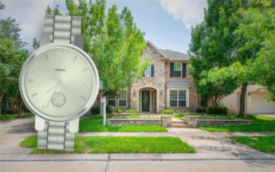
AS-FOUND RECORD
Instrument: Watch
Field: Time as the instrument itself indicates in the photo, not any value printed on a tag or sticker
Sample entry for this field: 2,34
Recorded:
7,34
